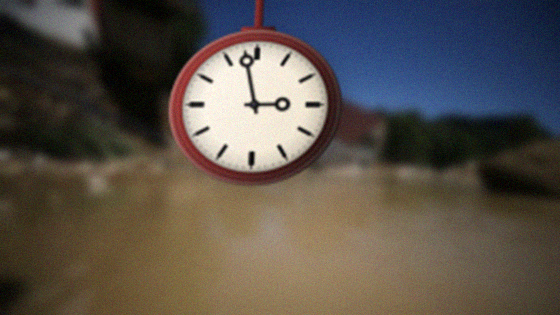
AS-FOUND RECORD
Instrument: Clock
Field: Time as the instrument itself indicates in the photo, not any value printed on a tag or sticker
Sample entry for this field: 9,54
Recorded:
2,58
